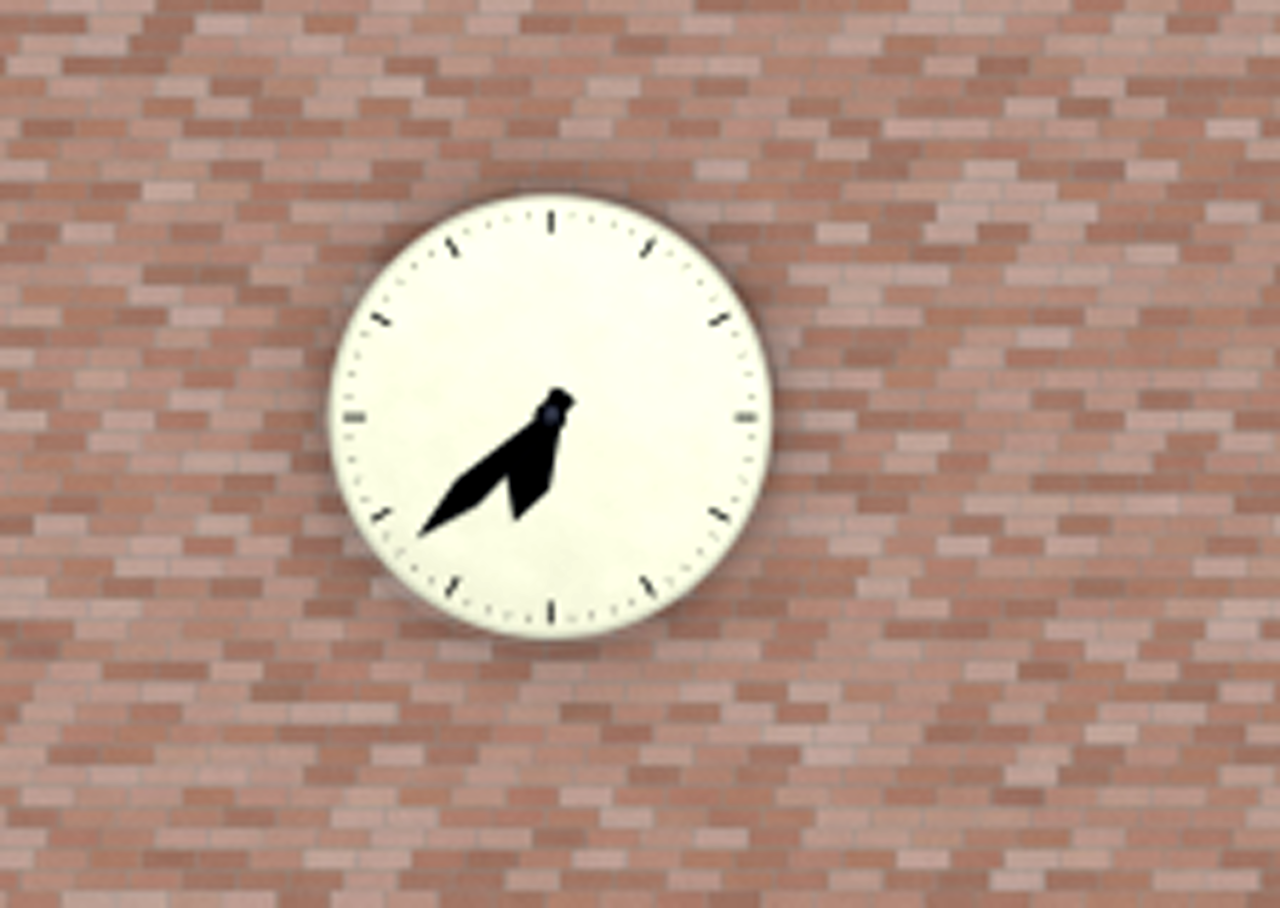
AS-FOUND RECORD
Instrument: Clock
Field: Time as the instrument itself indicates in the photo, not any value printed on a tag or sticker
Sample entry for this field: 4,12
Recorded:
6,38
